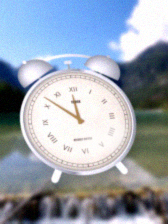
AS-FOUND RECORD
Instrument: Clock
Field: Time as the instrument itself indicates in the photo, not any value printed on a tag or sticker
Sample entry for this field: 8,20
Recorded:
11,52
